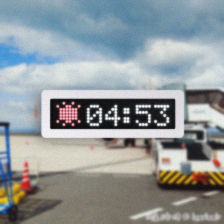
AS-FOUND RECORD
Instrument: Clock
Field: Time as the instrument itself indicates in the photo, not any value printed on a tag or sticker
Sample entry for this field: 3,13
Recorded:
4,53
